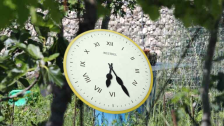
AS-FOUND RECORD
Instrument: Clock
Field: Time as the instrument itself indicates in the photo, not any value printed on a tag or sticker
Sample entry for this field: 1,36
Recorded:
6,25
